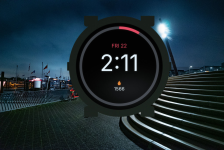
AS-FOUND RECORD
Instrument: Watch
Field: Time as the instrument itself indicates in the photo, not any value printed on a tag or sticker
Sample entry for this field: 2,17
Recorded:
2,11
